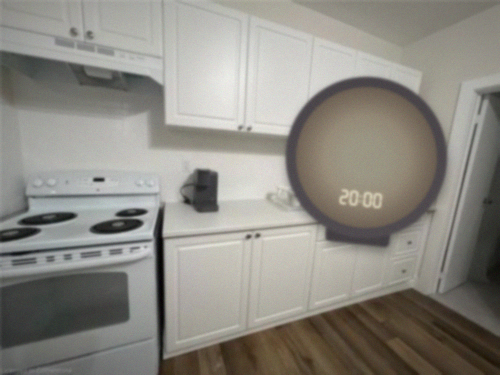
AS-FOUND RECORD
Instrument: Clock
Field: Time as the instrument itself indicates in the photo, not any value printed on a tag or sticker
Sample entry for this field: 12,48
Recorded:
20,00
